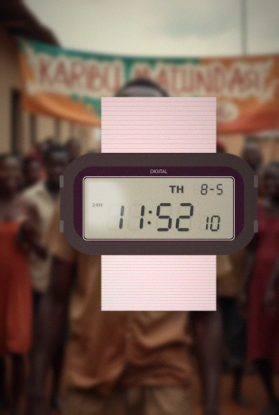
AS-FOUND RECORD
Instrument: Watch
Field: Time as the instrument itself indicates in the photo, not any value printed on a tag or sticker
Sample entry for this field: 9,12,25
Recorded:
11,52,10
